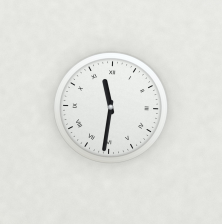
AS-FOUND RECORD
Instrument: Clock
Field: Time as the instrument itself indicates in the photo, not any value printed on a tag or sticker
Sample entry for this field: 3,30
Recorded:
11,31
